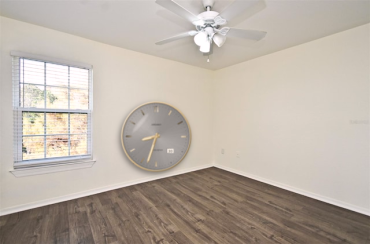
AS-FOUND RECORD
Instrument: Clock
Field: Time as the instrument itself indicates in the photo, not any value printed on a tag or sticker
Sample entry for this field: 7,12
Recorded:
8,33
